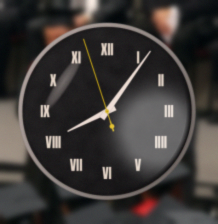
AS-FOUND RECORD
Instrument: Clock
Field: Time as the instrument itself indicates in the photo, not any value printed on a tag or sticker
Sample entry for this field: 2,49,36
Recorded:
8,05,57
